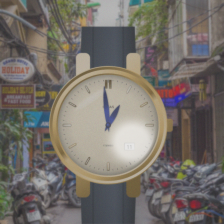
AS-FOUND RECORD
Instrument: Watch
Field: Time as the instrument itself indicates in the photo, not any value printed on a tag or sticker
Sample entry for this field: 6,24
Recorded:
12,59
